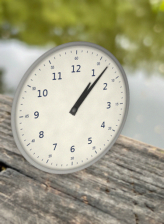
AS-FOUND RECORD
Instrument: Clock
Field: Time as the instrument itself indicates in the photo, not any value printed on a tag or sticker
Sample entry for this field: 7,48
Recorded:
1,07
